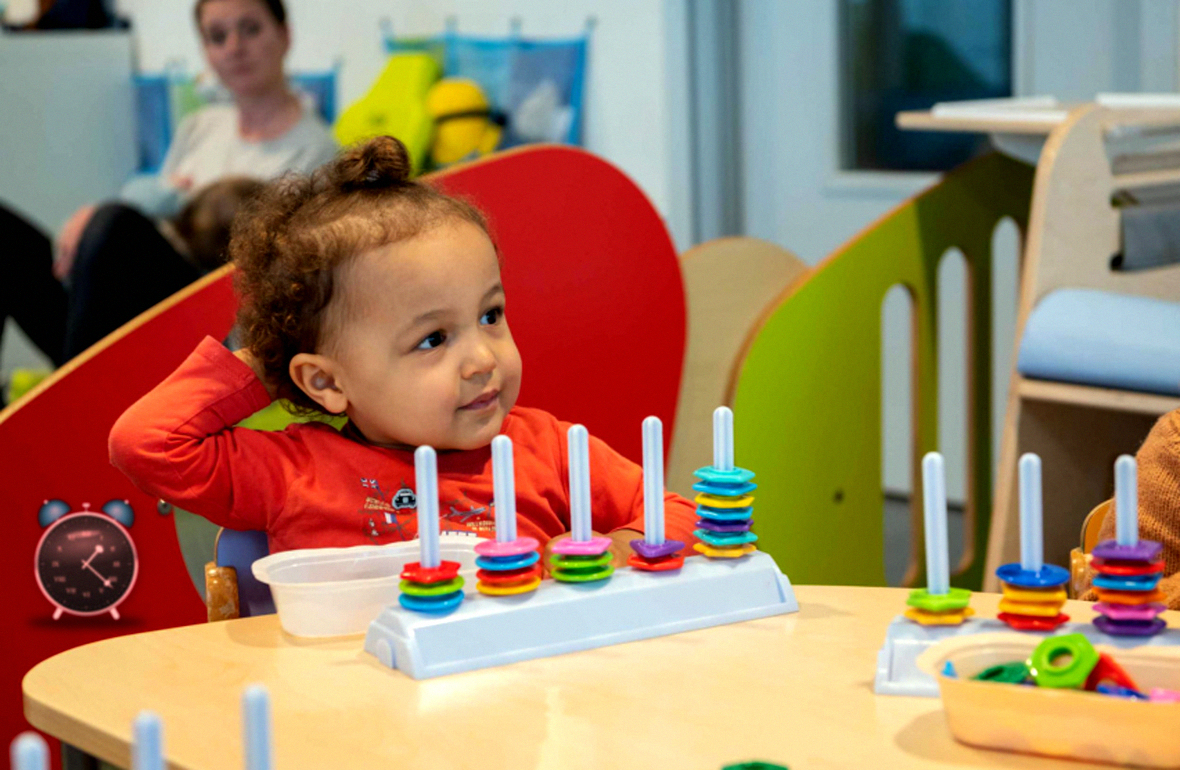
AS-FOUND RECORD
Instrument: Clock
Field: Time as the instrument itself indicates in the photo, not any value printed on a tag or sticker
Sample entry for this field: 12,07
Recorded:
1,22
